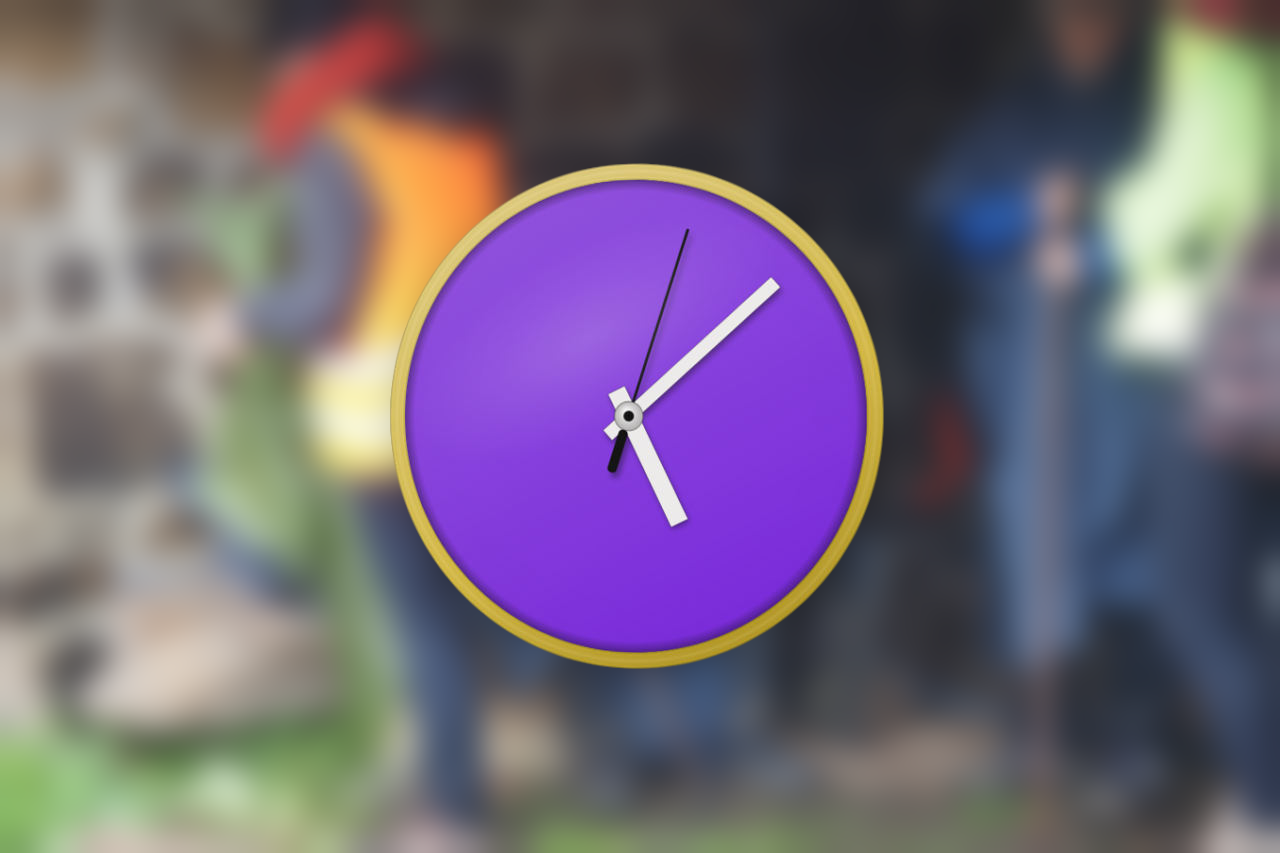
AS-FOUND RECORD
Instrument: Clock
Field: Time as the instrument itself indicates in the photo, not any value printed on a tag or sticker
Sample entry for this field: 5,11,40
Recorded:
5,08,03
